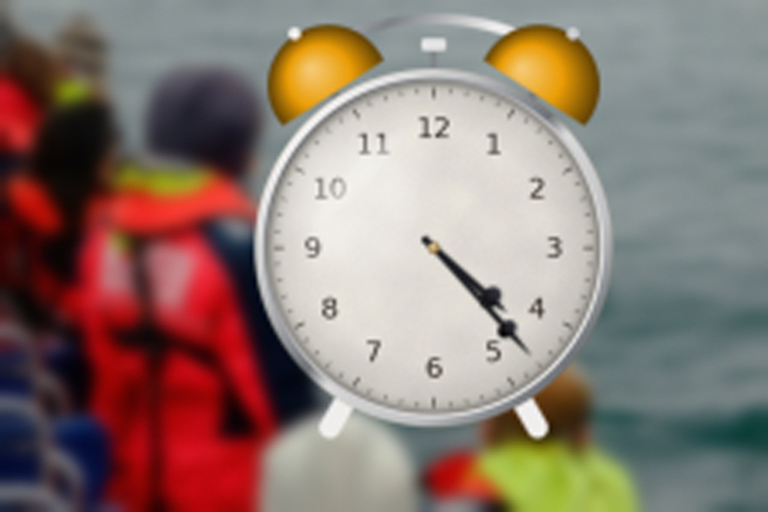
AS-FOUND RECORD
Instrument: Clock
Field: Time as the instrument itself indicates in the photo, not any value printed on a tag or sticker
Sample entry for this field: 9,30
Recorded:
4,23
